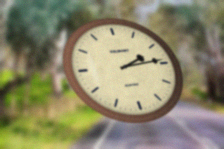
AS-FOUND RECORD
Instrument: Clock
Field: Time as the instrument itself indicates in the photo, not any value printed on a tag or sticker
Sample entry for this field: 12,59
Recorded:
2,14
